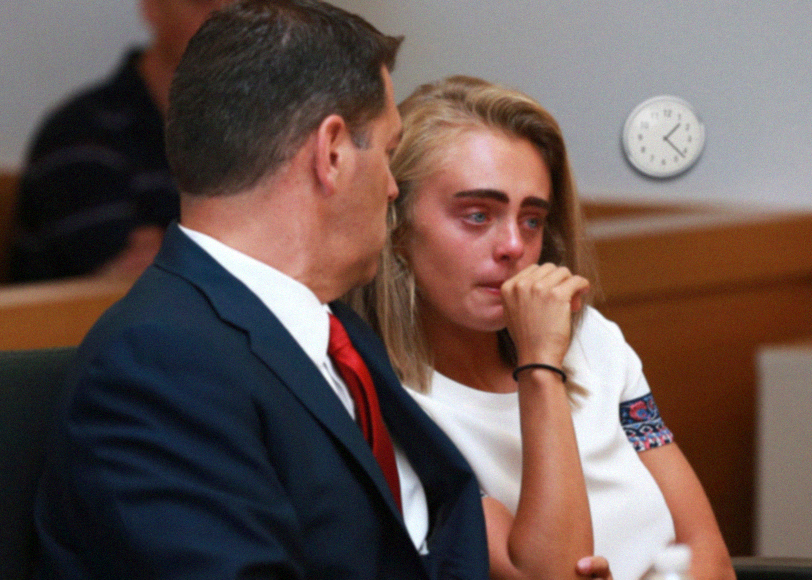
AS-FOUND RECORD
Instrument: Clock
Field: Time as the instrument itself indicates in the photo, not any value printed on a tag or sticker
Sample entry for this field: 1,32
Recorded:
1,22
